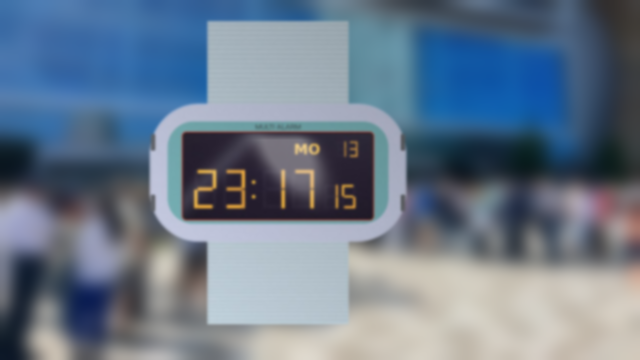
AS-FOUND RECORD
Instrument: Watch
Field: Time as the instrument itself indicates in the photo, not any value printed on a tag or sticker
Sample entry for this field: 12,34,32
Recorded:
23,17,15
